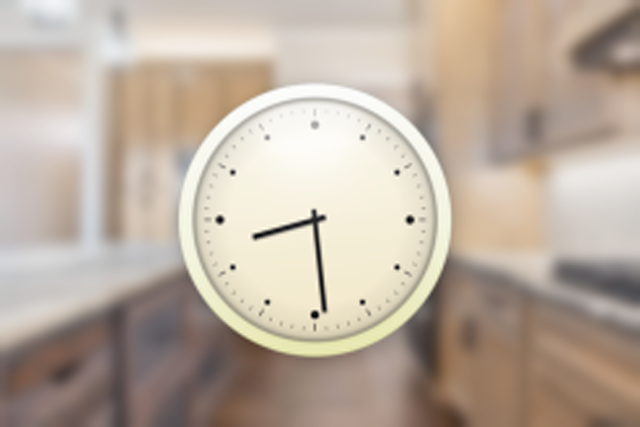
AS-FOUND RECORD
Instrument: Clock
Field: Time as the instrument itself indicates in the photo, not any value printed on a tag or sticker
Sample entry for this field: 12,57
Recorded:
8,29
